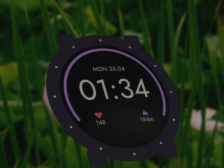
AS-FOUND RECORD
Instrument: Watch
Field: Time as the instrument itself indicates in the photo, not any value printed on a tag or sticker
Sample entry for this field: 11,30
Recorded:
1,34
